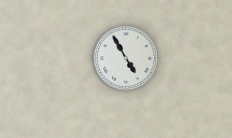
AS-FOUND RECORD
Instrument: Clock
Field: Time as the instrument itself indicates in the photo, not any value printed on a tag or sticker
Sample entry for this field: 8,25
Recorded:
4,55
